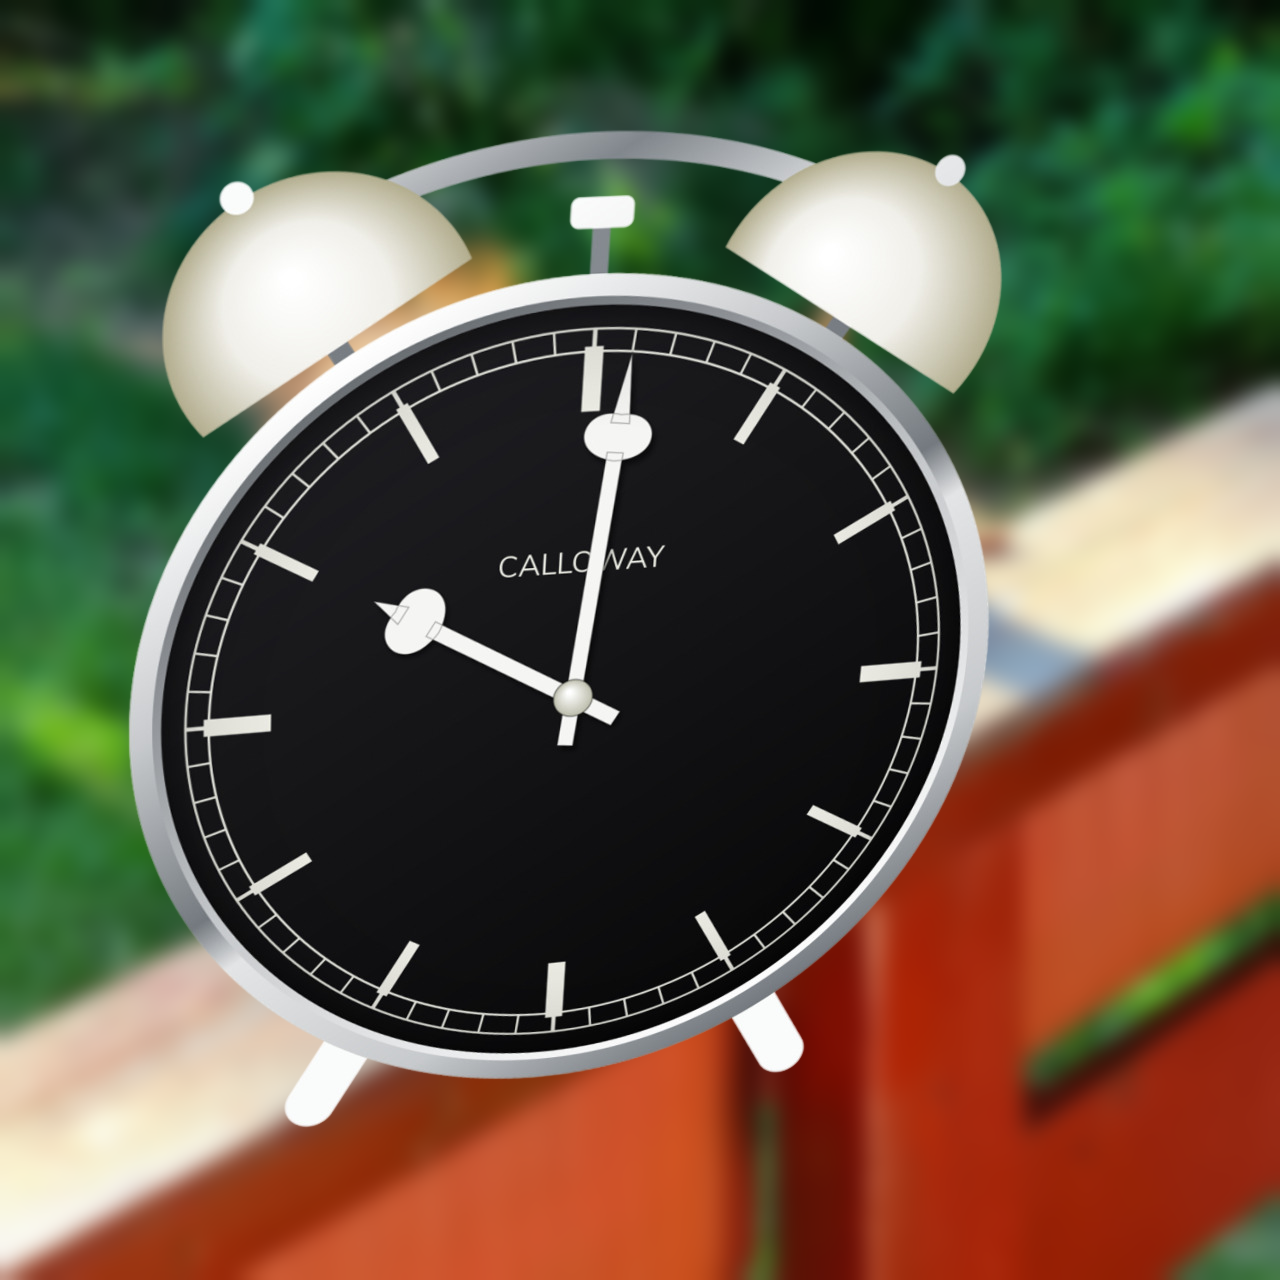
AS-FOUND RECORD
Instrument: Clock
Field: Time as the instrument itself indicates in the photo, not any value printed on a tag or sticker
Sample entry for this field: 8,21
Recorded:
10,01
